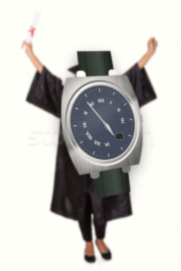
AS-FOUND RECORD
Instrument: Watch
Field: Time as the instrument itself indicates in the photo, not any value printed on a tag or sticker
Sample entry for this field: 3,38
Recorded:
4,54
